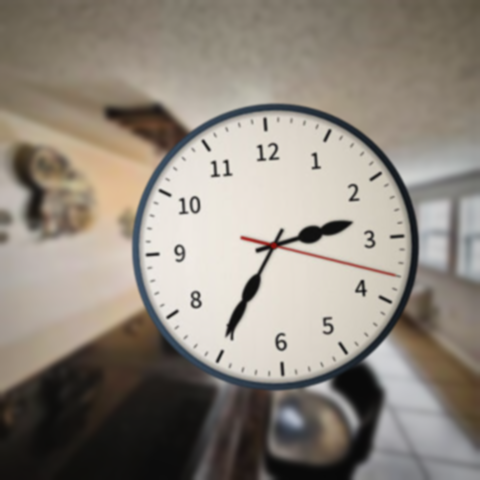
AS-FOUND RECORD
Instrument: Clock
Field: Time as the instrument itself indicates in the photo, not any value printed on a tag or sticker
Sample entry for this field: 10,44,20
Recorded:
2,35,18
